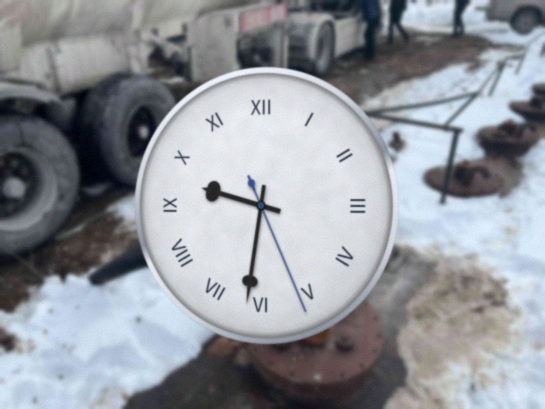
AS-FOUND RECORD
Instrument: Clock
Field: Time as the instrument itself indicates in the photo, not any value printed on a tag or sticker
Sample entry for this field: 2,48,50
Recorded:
9,31,26
